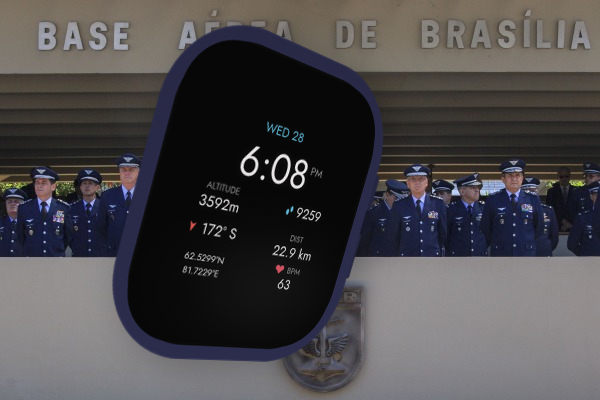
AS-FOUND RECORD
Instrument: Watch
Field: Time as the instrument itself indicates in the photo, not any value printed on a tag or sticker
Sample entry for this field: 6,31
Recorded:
6,08
